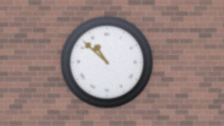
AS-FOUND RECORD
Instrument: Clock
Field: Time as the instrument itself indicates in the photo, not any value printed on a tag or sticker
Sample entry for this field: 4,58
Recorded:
10,52
